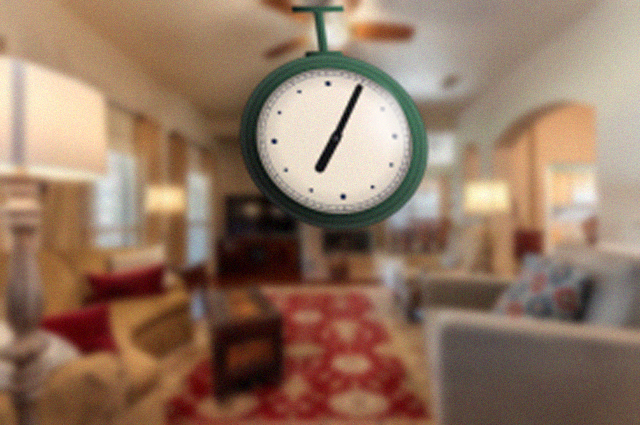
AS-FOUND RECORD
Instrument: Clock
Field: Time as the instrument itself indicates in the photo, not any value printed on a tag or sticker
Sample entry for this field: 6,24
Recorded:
7,05
